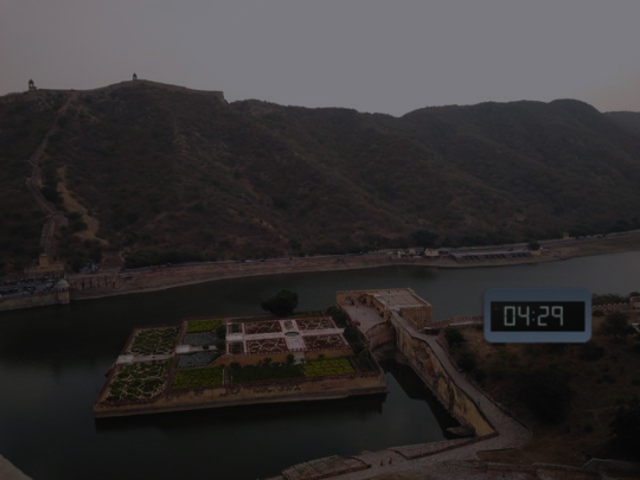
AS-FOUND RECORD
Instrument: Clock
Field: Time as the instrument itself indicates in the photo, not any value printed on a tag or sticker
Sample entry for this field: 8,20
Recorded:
4,29
